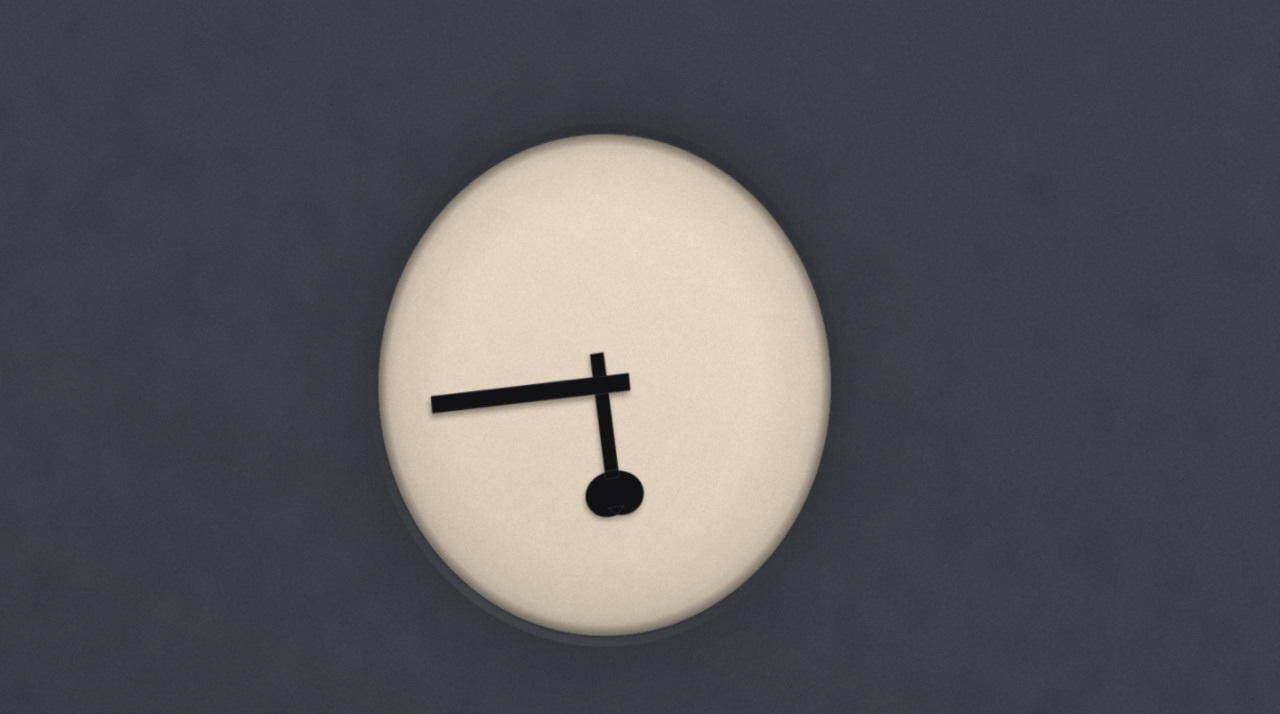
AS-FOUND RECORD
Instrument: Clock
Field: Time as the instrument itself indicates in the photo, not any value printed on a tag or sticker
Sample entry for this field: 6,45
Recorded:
5,44
